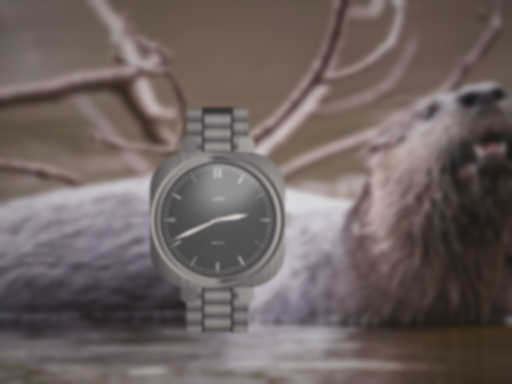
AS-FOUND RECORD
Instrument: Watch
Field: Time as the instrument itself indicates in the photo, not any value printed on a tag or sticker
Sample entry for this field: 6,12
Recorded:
2,41
